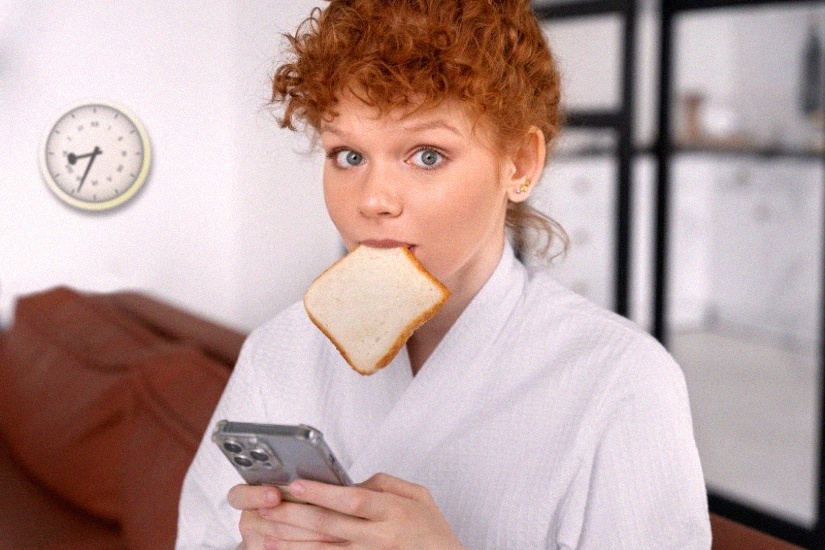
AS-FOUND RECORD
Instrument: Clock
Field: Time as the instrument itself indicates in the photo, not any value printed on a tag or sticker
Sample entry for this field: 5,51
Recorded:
8,34
